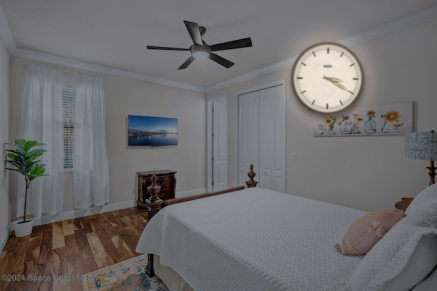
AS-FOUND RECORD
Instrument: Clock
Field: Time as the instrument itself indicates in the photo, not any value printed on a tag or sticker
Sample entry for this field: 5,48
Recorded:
3,20
